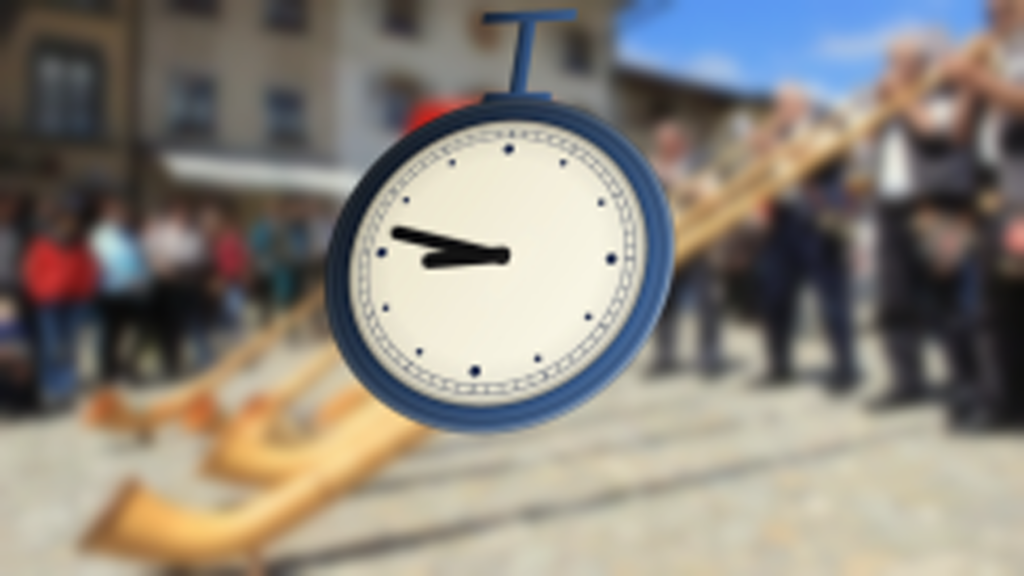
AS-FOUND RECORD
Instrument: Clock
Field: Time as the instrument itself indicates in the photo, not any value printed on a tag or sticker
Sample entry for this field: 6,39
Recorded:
8,47
